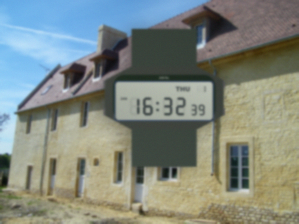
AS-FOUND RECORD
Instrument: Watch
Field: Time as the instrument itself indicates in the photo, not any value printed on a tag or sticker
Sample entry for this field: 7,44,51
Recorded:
16,32,39
